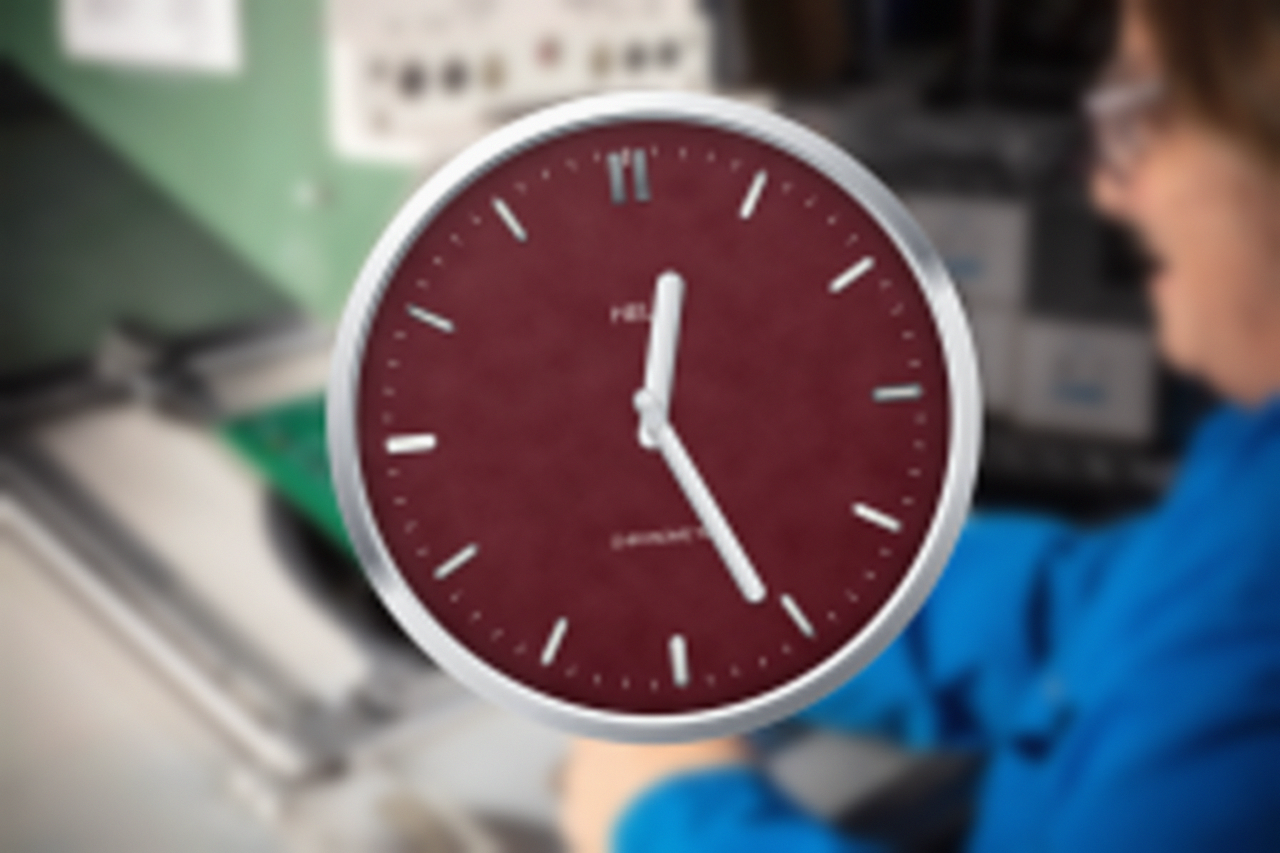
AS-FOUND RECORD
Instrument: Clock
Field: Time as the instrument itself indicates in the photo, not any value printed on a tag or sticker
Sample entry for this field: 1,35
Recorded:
12,26
